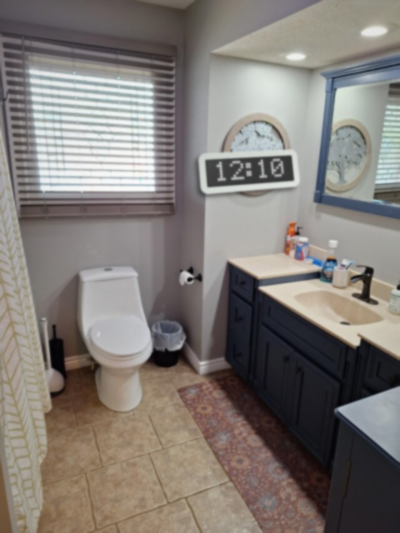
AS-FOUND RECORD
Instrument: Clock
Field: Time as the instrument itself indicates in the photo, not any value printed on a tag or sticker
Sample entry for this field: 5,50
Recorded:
12,10
